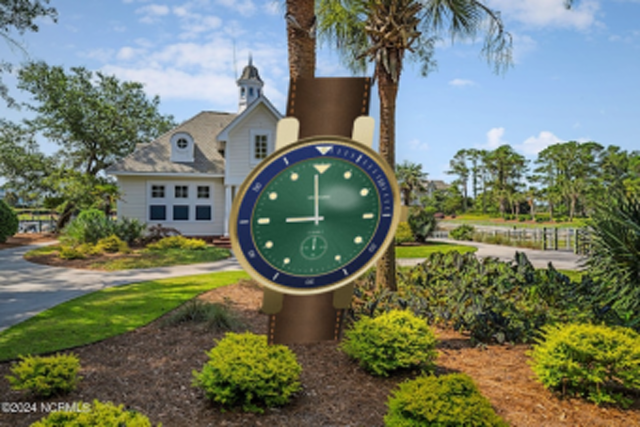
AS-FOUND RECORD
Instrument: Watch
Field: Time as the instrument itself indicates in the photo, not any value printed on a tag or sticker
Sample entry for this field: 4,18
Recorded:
8,59
